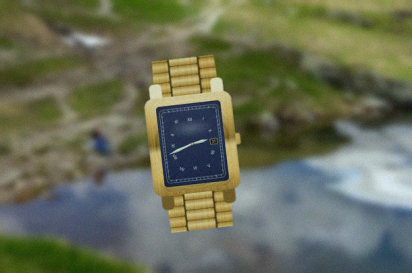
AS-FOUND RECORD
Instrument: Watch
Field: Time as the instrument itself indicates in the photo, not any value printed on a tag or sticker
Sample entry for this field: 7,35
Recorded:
2,42
